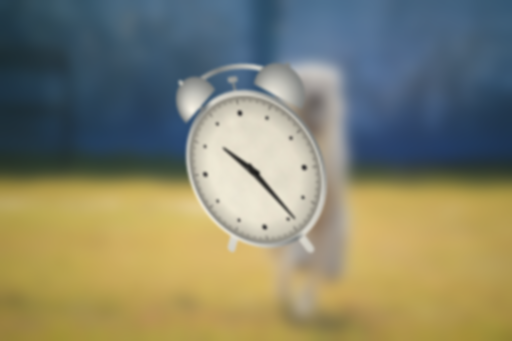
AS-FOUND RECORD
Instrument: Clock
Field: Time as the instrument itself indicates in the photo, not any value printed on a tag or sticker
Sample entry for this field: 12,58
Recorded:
10,24
